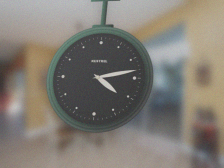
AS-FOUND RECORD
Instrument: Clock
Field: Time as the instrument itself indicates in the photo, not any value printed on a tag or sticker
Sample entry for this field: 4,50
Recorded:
4,13
